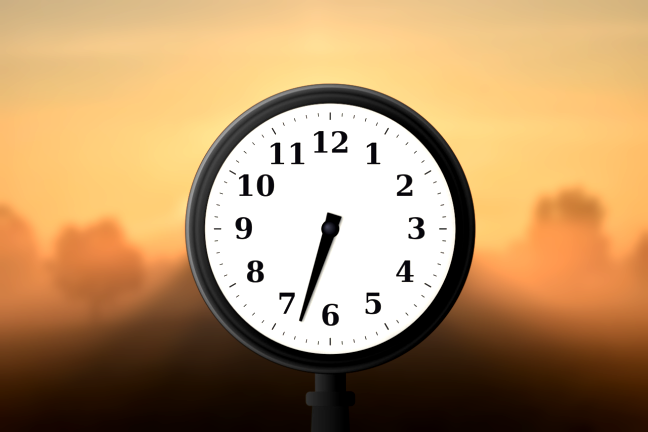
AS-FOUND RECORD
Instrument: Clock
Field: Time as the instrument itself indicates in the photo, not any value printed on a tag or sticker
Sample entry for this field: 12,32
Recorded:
6,33
